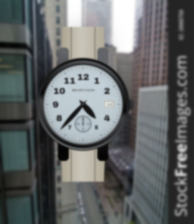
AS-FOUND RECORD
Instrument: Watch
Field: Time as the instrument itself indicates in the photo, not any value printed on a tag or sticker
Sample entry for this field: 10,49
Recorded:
4,37
